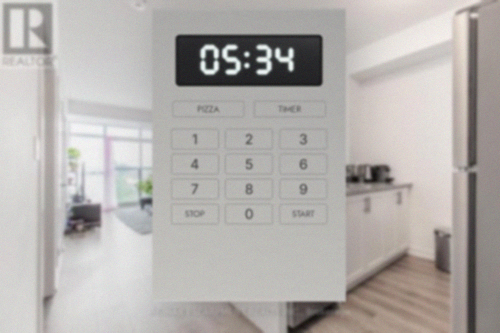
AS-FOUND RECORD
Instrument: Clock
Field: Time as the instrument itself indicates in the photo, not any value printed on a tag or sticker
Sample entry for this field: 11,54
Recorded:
5,34
